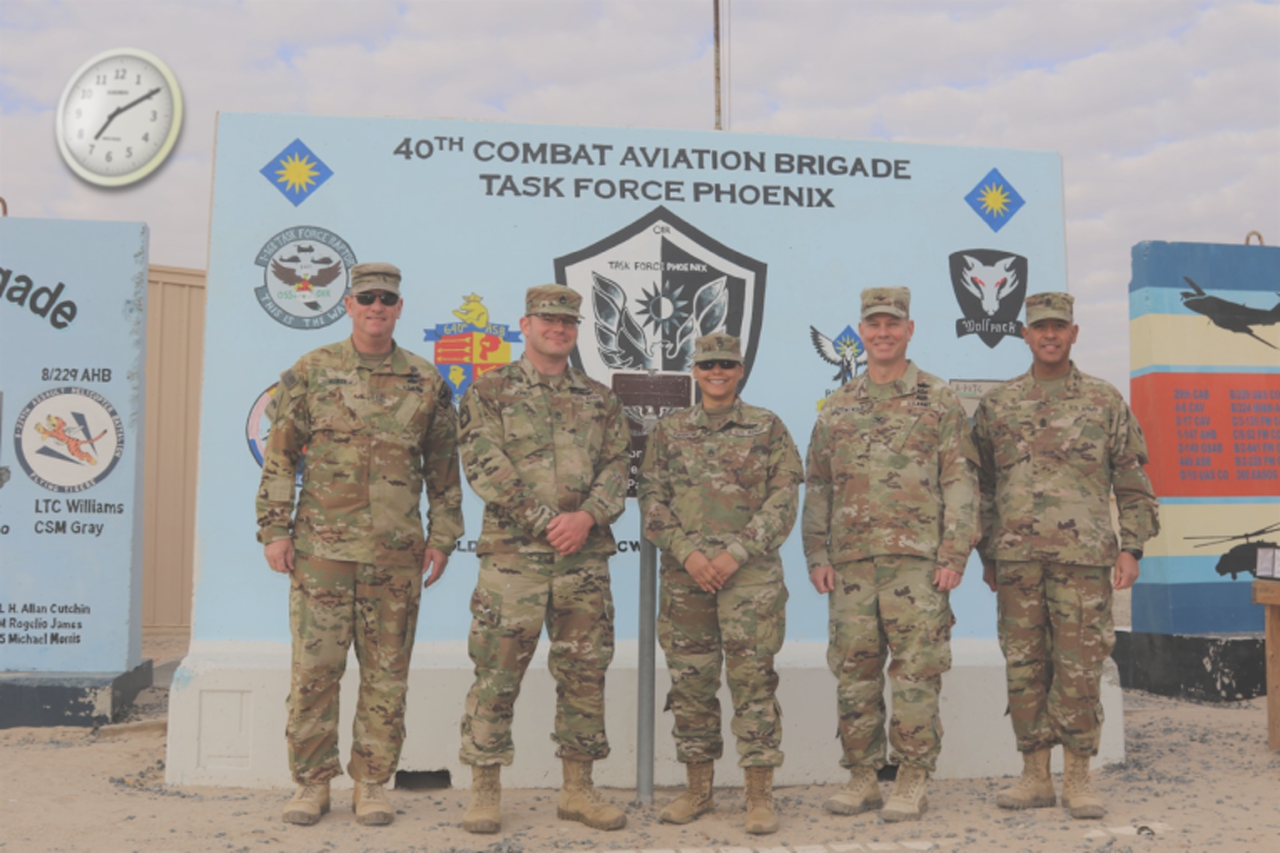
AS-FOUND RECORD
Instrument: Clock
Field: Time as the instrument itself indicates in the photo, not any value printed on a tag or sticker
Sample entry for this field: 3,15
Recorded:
7,10
